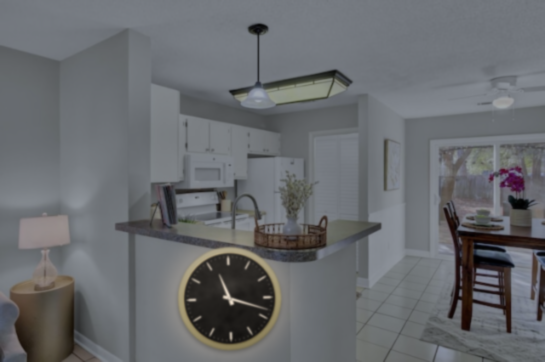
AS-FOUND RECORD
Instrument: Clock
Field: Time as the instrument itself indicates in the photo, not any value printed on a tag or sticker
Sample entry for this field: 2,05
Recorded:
11,18
